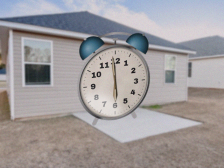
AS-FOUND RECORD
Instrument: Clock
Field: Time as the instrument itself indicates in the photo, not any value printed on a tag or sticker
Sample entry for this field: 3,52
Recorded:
5,59
